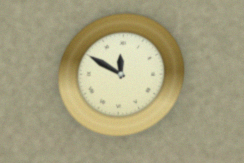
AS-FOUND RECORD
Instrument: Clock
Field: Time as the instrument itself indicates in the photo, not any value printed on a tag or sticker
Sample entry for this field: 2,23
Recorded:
11,50
